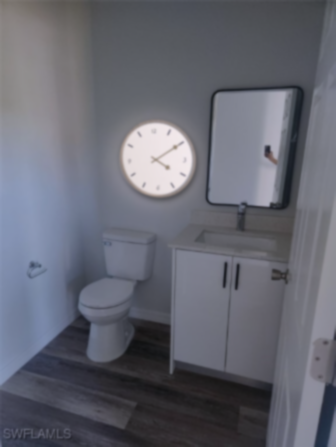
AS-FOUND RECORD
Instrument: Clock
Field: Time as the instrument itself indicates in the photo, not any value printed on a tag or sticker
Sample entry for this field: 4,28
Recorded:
4,10
